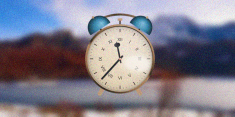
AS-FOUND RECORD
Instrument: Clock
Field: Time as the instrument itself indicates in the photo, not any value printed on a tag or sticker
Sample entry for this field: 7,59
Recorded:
11,37
